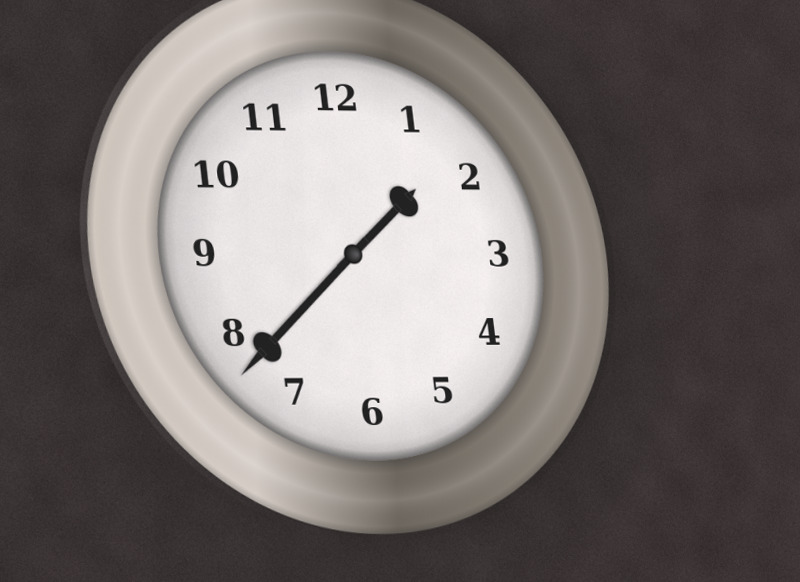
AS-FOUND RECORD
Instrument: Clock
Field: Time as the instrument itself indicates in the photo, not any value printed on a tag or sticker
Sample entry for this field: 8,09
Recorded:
1,38
